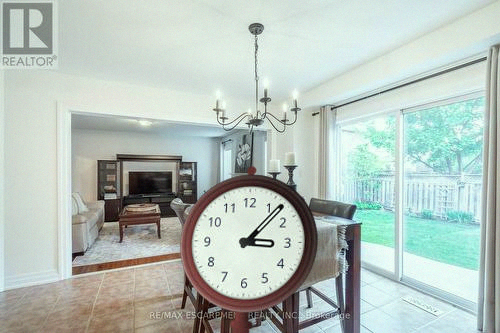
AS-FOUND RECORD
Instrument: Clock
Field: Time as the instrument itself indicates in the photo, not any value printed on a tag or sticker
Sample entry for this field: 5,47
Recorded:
3,07
